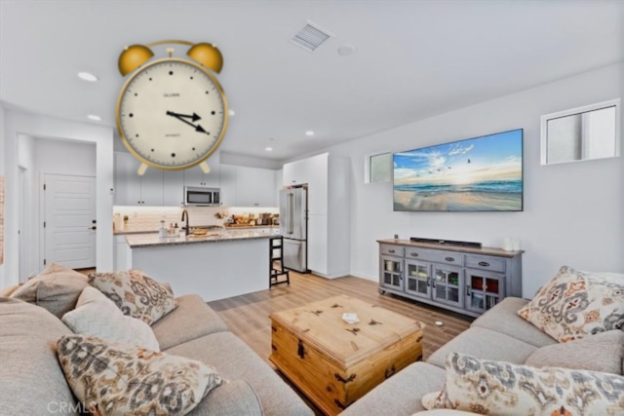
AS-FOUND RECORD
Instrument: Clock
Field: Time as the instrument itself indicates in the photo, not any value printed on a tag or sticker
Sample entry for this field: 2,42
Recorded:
3,20
